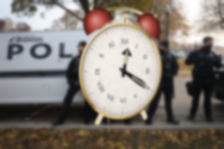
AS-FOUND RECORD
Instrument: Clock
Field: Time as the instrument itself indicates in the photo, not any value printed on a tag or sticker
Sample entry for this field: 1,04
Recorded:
12,20
